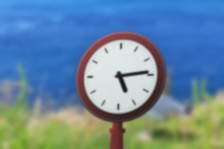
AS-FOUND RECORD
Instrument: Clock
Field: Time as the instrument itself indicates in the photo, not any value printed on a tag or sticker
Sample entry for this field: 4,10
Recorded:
5,14
